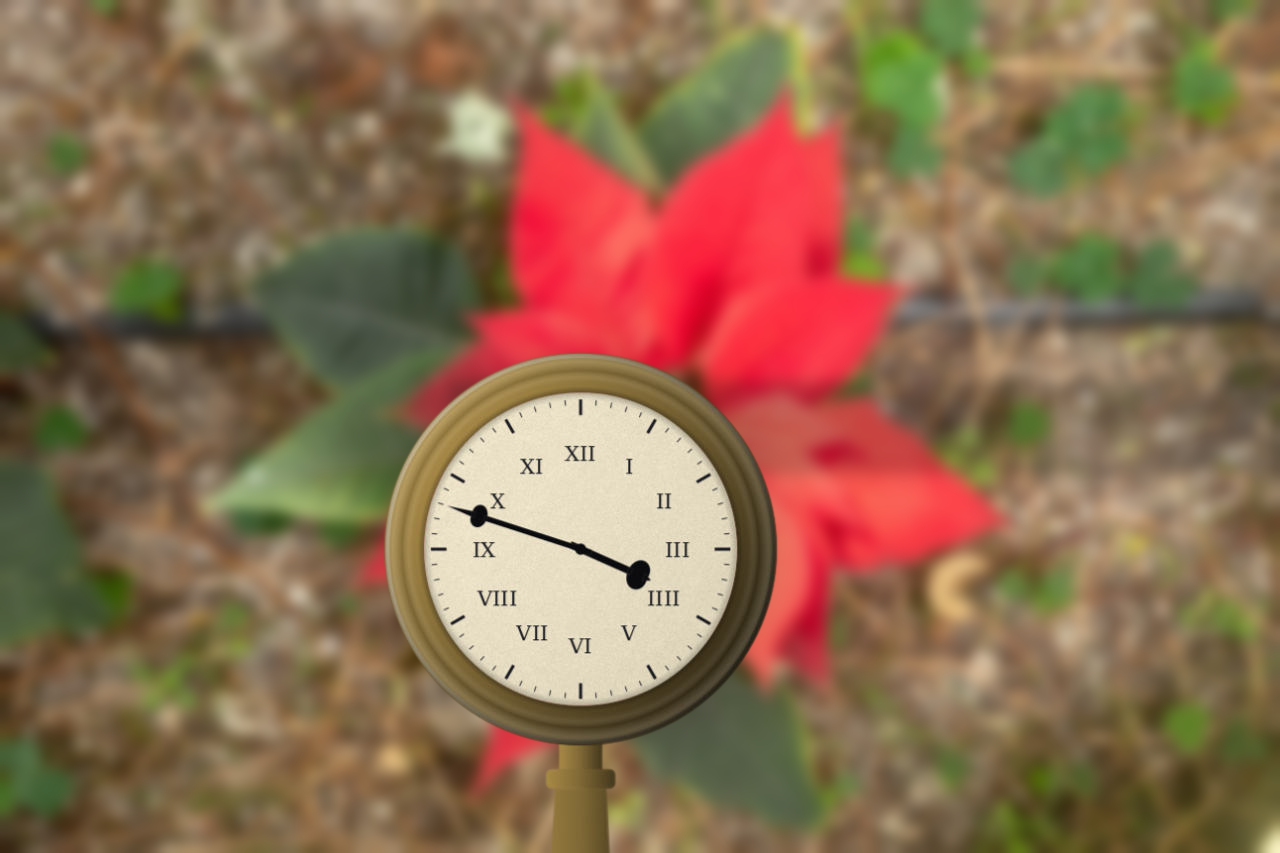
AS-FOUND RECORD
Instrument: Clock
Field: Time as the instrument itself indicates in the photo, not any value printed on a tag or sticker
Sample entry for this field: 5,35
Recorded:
3,48
